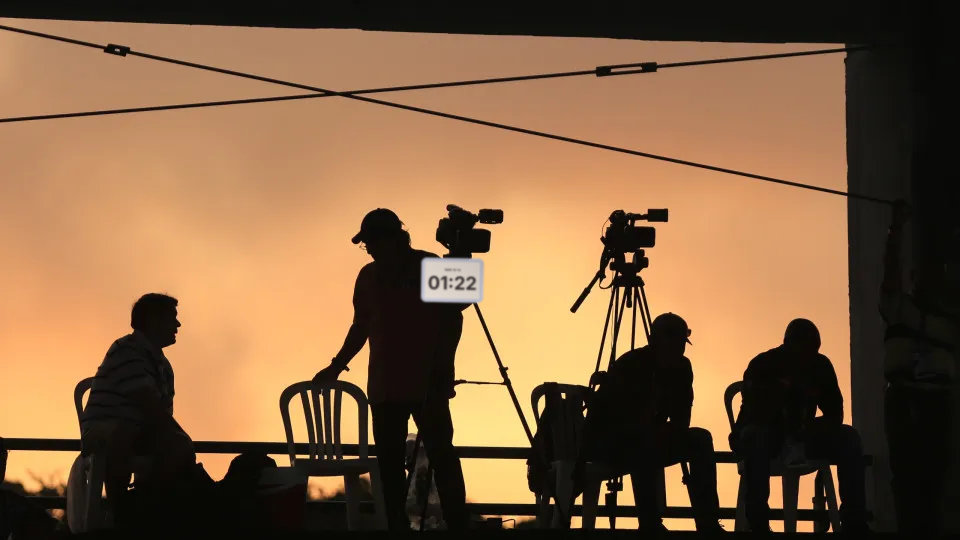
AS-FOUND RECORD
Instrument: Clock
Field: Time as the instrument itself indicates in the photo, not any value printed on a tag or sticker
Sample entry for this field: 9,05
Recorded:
1,22
